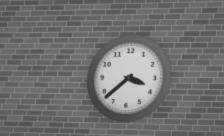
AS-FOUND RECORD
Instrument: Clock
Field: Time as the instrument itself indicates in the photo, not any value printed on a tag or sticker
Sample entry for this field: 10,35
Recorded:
3,38
